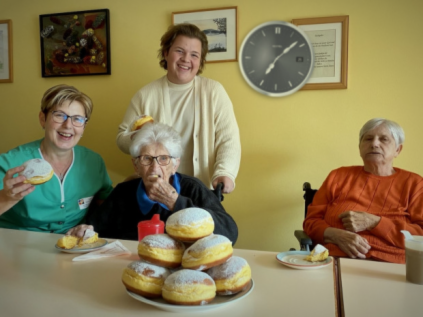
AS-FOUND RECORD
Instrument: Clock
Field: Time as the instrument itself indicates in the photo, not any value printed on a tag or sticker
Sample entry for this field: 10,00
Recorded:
7,08
